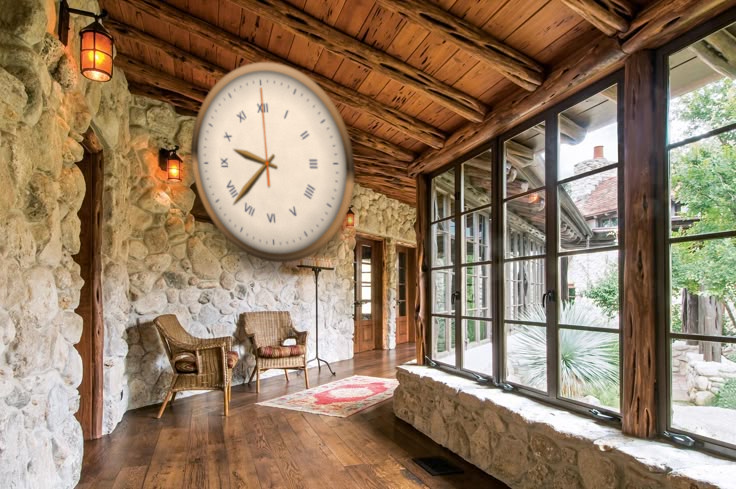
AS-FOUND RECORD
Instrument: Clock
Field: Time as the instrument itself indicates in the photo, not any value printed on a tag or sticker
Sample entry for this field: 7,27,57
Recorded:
9,38,00
